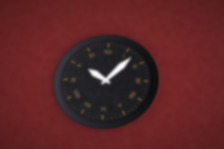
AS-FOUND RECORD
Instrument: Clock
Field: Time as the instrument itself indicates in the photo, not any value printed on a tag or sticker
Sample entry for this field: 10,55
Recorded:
10,07
